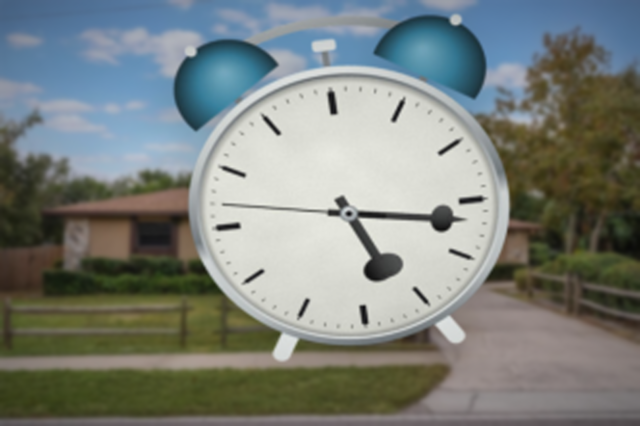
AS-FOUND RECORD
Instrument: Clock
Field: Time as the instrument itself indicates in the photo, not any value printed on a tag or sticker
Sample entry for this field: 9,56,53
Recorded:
5,16,47
